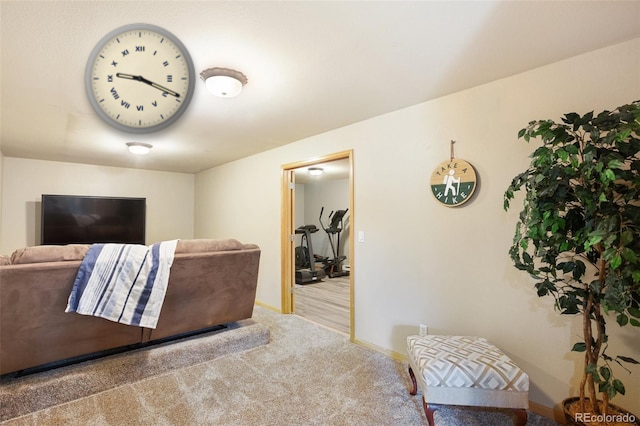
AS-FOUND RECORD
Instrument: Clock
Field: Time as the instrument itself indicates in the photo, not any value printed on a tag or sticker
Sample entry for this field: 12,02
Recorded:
9,19
